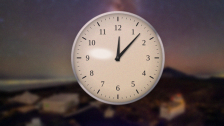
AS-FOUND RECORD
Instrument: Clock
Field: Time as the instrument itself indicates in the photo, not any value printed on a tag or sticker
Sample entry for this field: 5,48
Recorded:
12,07
